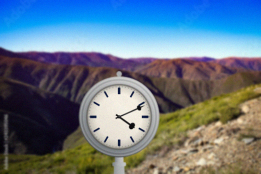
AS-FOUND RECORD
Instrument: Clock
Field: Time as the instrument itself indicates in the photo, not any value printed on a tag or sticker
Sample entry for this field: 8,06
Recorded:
4,11
